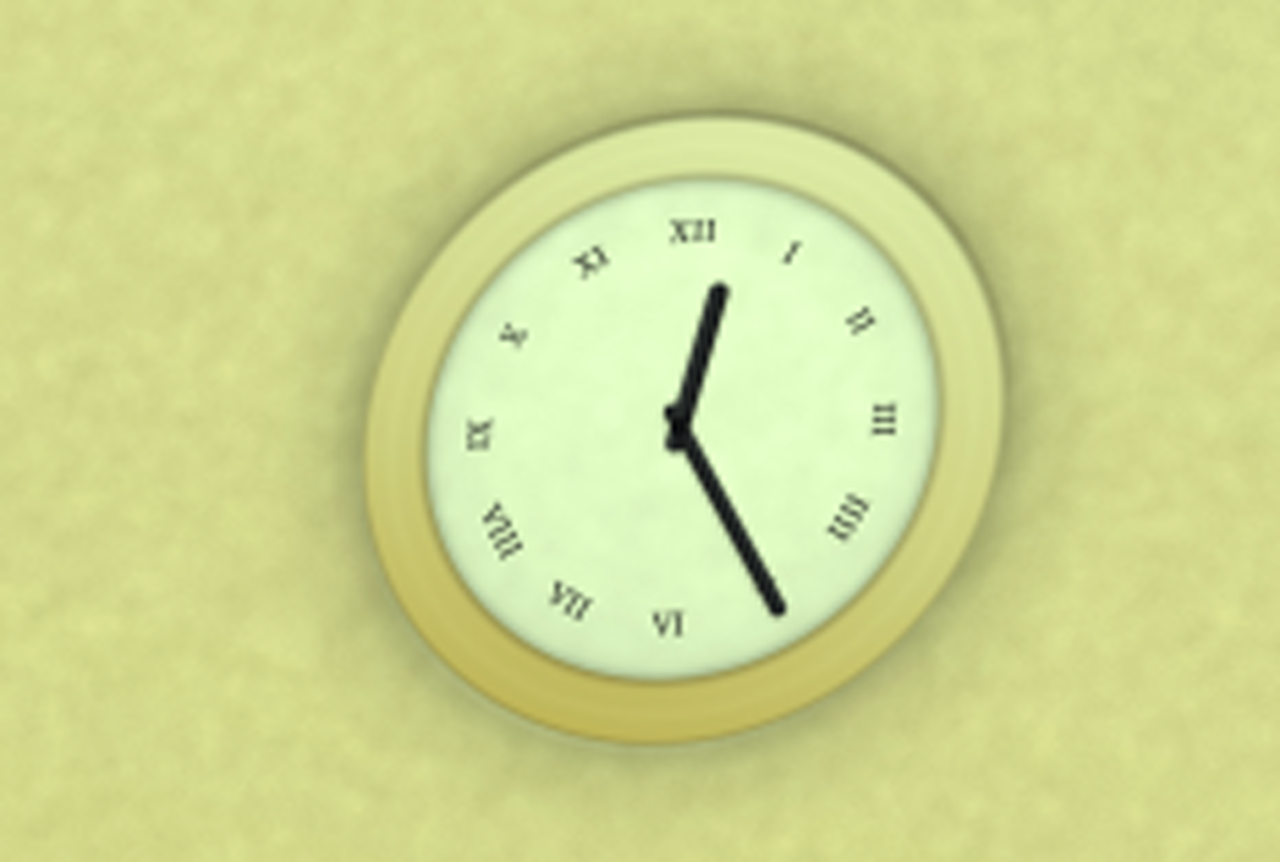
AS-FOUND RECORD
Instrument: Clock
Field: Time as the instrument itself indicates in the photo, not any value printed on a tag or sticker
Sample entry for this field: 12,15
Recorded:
12,25
